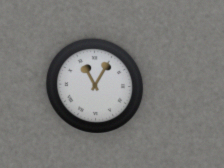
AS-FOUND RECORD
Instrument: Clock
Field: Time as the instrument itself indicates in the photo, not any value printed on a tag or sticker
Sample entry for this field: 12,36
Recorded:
11,05
